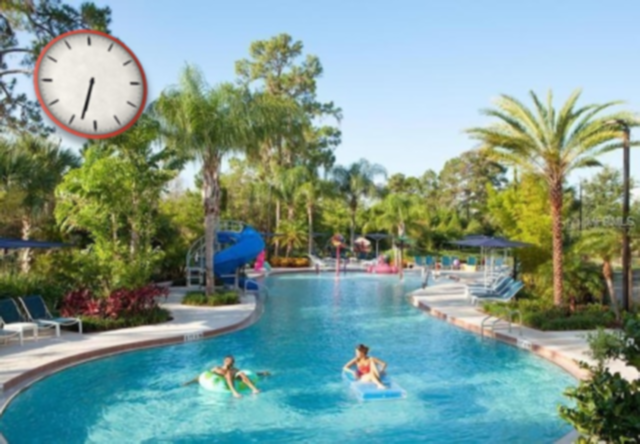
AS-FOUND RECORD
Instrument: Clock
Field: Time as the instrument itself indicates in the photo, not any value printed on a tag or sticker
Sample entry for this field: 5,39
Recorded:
6,33
